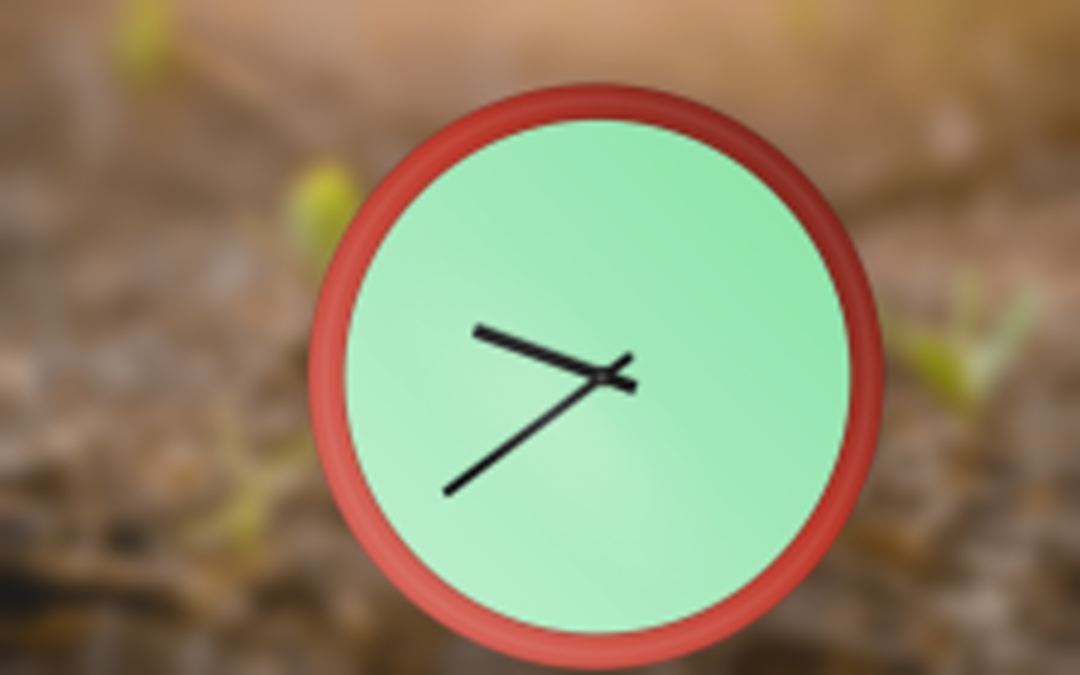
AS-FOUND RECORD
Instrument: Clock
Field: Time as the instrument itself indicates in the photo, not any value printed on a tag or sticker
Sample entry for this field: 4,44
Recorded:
9,39
